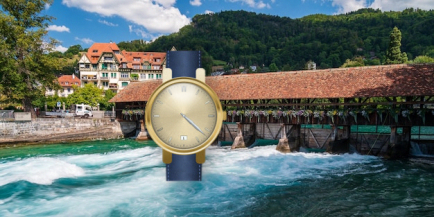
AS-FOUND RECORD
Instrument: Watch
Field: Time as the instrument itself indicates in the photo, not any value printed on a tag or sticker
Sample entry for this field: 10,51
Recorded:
4,22
